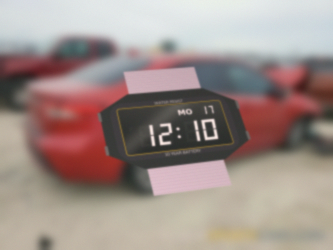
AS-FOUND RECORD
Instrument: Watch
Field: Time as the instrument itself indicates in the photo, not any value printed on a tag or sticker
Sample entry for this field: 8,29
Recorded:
12,10
